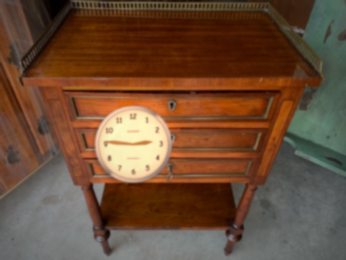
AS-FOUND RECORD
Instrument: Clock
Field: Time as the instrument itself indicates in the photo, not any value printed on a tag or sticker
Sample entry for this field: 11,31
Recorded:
2,46
